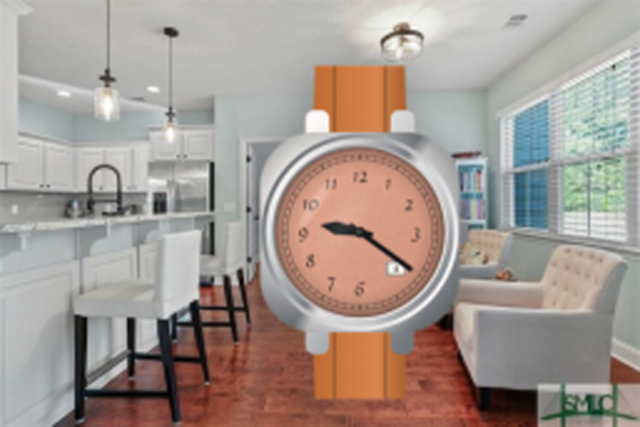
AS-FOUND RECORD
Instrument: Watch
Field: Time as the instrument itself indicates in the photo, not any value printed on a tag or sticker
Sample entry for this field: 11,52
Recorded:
9,21
